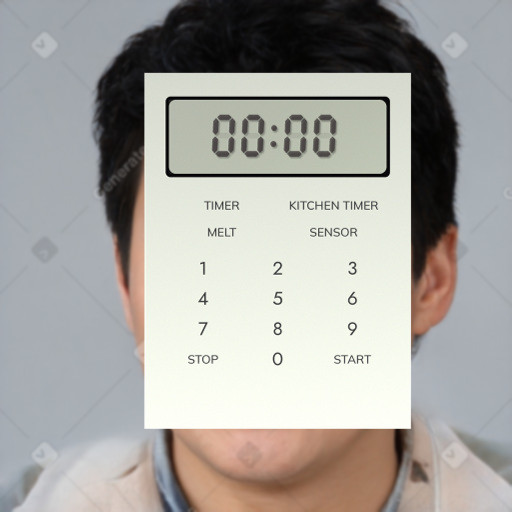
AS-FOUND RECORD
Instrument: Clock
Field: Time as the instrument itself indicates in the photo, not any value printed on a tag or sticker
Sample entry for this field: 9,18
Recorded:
0,00
